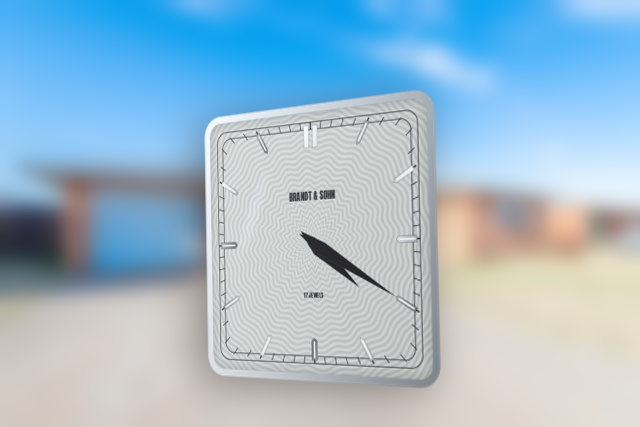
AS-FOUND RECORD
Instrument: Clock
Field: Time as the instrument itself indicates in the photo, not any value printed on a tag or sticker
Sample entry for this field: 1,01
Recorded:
4,20
